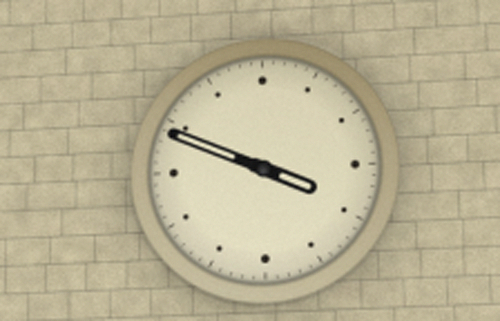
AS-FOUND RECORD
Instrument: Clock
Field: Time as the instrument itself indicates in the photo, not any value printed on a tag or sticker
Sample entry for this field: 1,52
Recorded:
3,49
